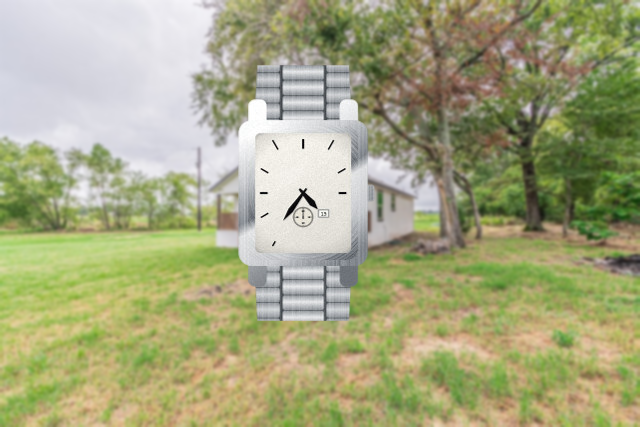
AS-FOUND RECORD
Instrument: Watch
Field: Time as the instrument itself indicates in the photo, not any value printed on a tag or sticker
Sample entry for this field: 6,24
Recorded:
4,36
